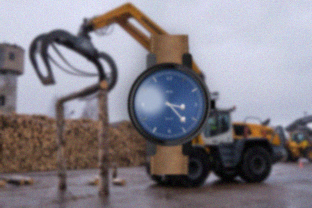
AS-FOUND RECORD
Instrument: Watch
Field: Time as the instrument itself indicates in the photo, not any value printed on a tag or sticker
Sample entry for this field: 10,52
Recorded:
3,23
